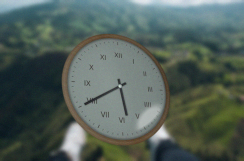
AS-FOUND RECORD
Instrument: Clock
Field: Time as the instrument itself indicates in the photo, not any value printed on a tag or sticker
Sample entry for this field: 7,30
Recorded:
5,40
